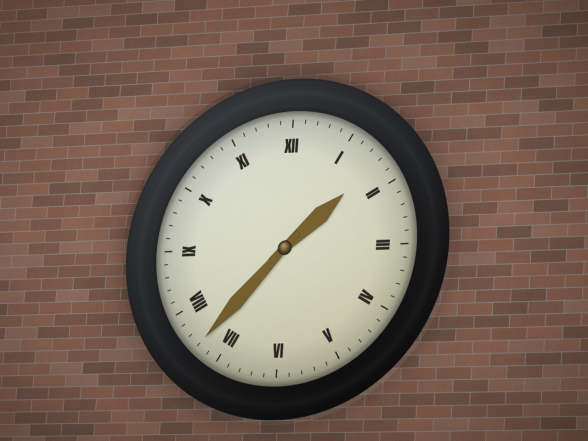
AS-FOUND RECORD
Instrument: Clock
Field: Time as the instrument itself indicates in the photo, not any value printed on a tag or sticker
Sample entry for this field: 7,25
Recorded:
1,37
